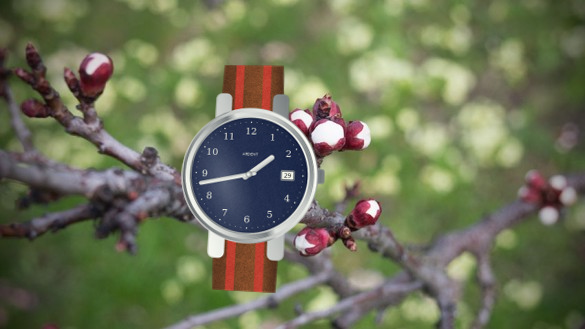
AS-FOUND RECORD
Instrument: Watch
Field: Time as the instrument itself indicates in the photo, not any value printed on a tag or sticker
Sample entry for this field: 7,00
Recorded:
1,43
